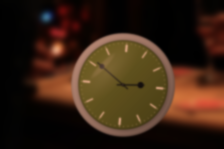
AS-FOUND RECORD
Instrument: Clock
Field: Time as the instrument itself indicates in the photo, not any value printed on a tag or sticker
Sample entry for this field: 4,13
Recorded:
2,51
